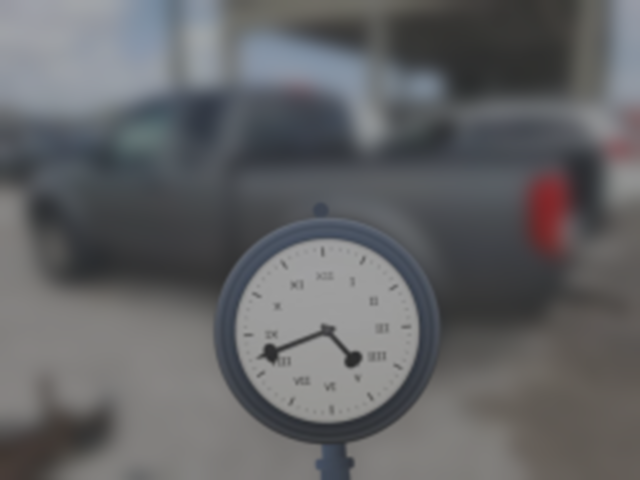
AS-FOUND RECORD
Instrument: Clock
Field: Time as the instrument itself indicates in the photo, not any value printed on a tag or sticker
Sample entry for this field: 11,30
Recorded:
4,42
